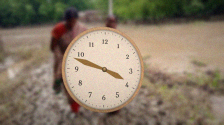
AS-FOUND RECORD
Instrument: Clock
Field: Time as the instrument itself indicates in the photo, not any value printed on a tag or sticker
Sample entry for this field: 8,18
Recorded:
3,48
